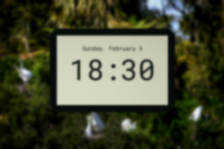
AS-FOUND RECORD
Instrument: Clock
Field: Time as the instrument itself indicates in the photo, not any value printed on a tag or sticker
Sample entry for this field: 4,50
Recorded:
18,30
